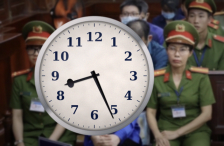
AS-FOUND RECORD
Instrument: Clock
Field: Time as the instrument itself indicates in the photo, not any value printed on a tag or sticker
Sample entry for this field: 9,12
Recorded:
8,26
